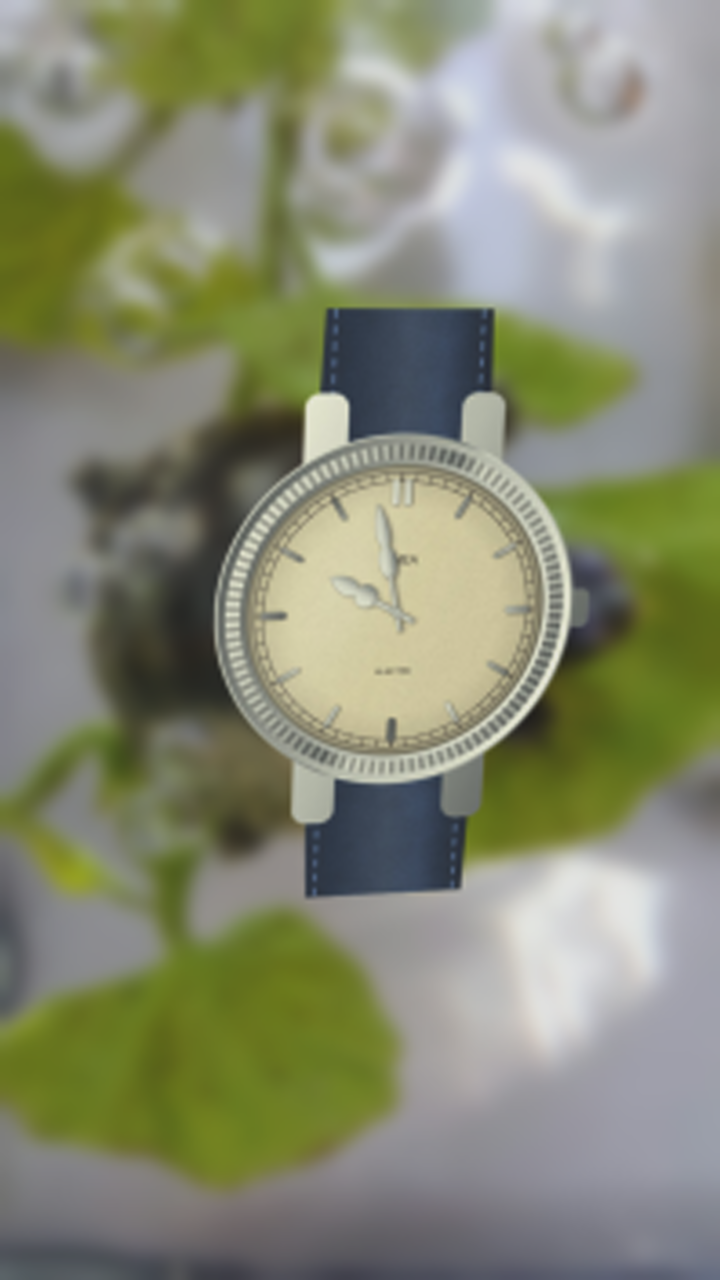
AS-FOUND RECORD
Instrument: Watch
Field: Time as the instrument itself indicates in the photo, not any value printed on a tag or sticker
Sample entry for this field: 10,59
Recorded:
9,58
